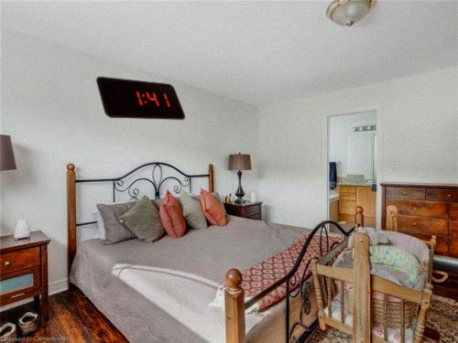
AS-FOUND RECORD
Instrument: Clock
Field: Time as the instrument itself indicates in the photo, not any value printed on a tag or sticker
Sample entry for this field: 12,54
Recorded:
1,41
